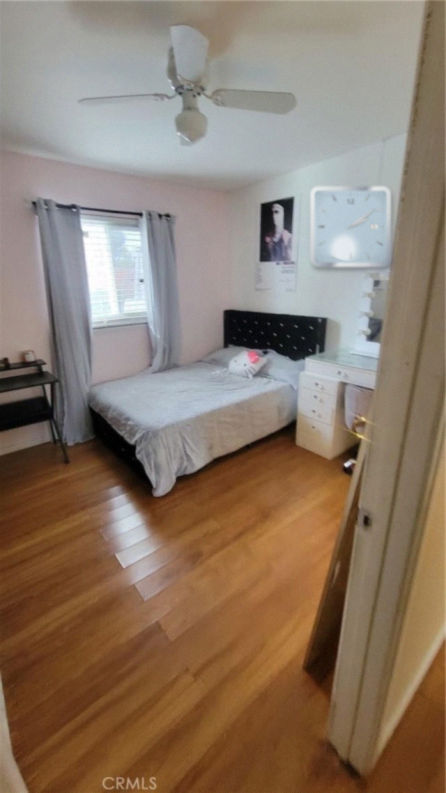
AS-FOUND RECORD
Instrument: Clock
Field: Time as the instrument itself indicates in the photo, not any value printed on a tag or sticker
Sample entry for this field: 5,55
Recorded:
2,09
